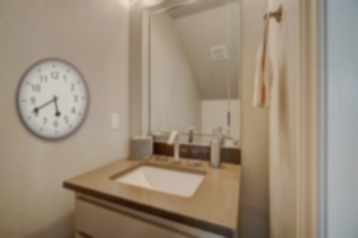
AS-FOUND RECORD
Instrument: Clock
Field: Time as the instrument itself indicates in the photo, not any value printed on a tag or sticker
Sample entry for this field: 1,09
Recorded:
5,41
